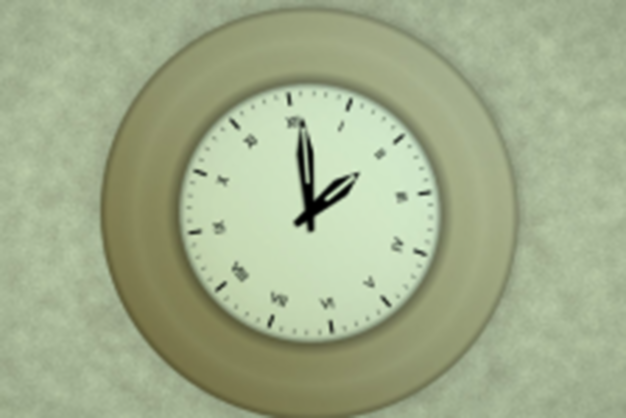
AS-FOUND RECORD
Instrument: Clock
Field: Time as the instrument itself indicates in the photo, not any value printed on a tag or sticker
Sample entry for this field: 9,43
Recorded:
2,01
